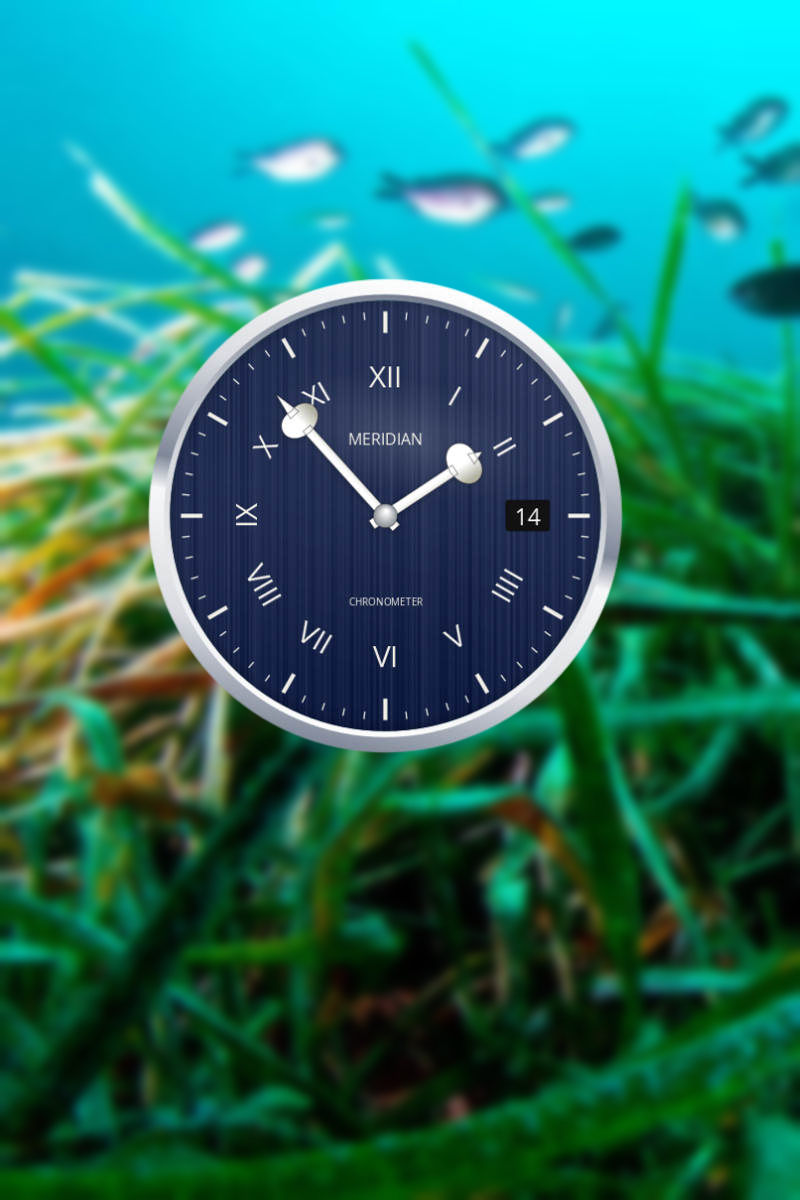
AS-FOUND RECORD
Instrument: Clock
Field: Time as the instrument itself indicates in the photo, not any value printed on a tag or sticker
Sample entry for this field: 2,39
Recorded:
1,53
